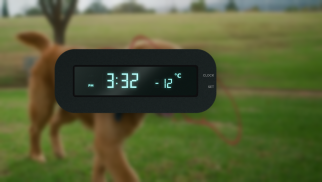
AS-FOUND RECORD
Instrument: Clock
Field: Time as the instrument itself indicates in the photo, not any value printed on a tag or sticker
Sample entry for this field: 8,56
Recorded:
3,32
